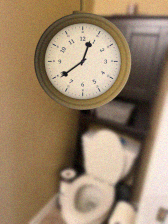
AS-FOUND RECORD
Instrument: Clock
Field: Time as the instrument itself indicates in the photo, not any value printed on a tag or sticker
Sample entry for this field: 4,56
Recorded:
12,39
